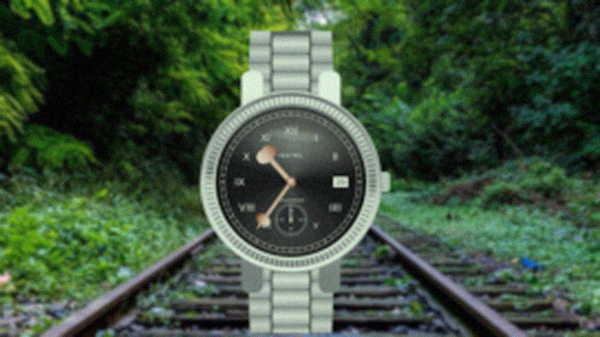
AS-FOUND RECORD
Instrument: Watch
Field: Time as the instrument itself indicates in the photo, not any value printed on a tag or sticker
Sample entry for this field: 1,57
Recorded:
10,36
